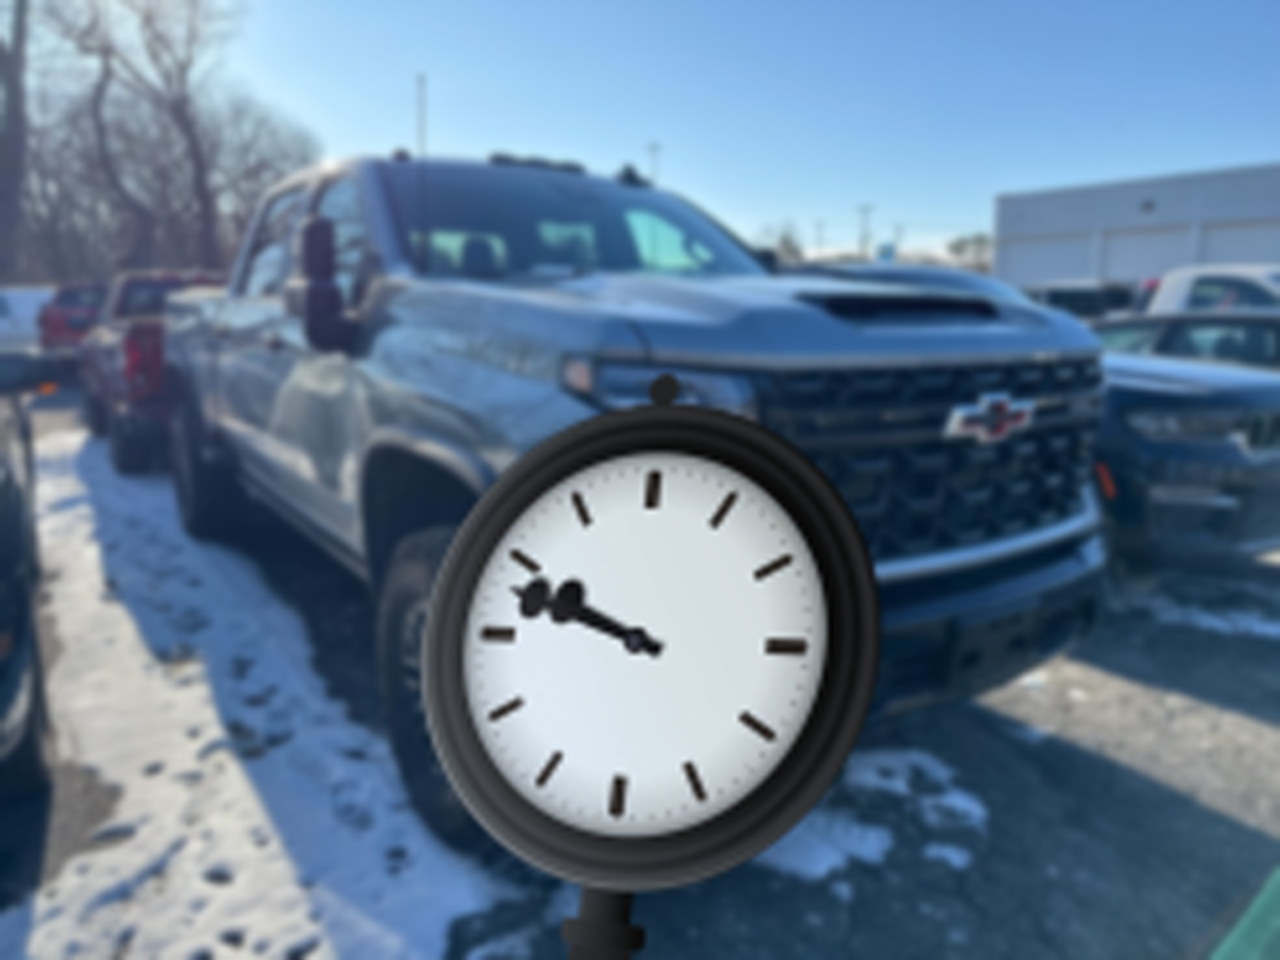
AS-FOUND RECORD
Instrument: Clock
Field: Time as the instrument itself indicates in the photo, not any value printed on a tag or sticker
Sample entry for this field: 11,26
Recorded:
9,48
